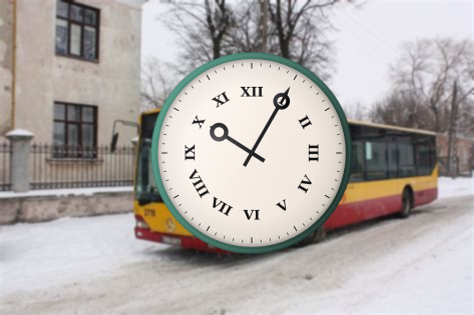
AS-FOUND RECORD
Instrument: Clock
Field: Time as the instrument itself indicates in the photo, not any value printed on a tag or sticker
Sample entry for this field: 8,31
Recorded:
10,05
